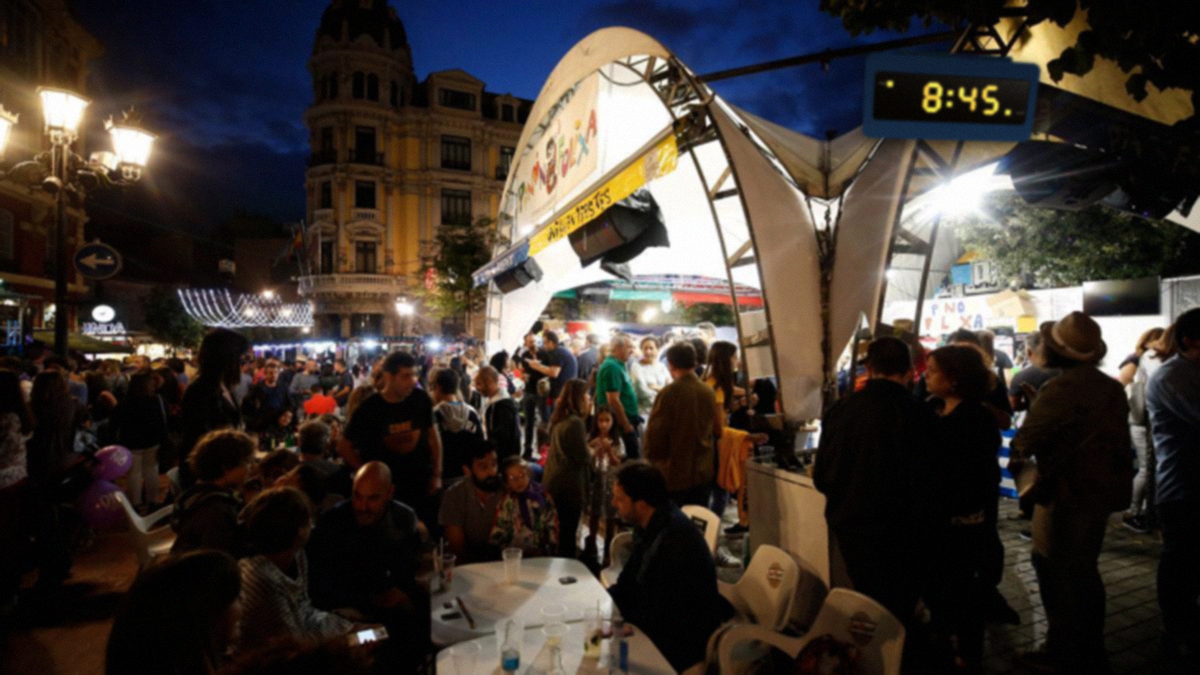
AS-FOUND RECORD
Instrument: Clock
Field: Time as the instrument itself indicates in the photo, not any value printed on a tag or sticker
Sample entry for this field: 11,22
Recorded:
8,45
